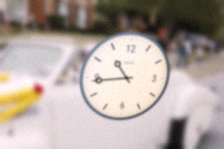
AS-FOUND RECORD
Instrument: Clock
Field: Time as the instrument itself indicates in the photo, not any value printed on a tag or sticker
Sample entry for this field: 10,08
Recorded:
10,44
